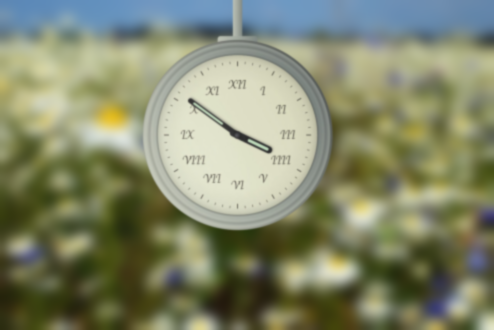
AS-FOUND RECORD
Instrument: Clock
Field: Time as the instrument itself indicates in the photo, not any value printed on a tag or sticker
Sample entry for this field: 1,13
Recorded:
3,51
